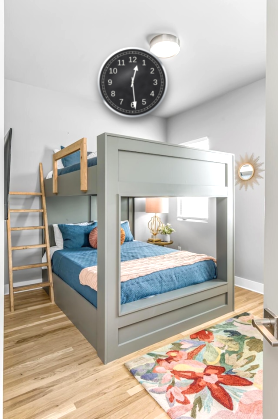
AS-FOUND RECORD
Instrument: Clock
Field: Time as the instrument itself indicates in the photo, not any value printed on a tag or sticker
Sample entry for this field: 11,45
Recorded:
12,29
